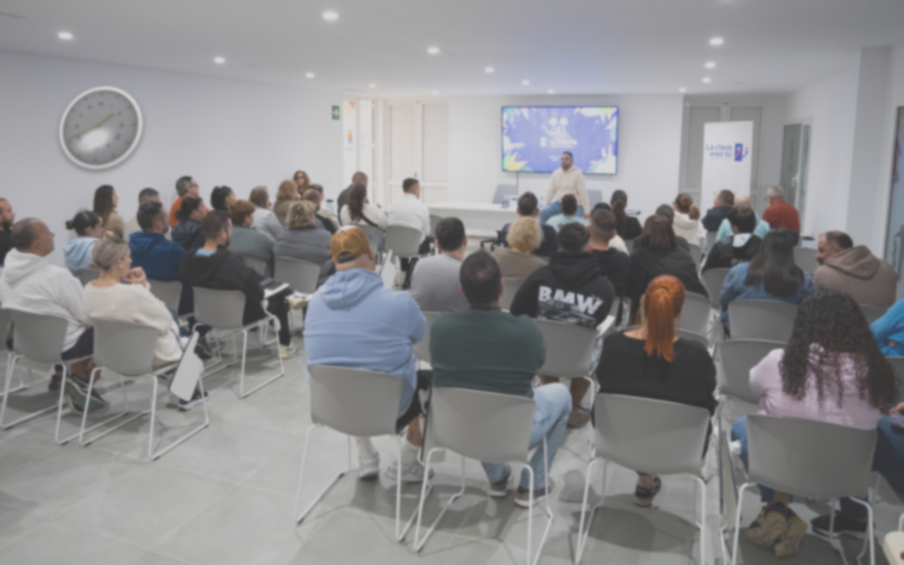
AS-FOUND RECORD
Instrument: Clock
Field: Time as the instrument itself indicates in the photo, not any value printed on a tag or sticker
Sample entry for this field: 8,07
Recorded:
1,41
